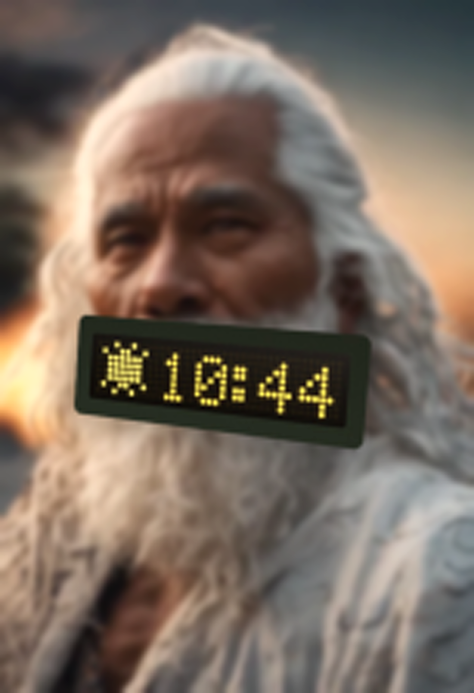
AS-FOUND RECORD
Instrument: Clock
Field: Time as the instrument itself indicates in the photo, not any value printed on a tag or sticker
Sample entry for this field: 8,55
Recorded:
10,44
